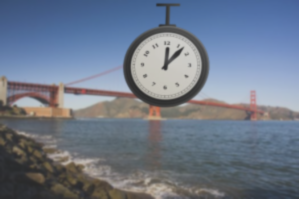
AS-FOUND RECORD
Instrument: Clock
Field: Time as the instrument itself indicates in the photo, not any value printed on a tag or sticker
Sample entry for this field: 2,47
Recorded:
12,07
